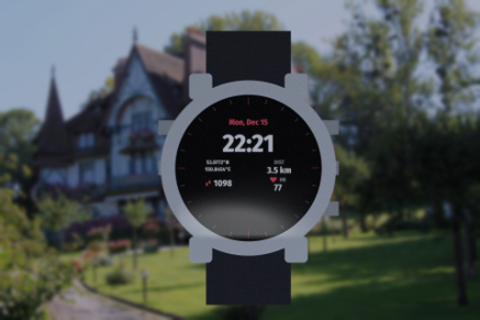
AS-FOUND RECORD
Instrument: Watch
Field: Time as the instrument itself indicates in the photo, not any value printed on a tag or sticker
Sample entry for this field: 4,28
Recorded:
22,21
